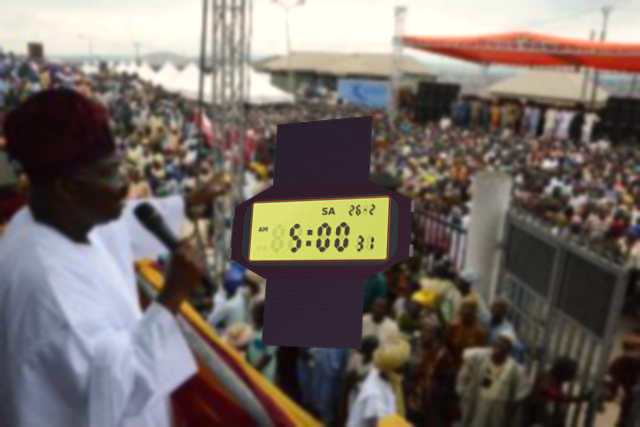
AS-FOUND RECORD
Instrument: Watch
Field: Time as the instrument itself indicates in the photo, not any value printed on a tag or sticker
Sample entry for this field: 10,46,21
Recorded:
5,00,31
